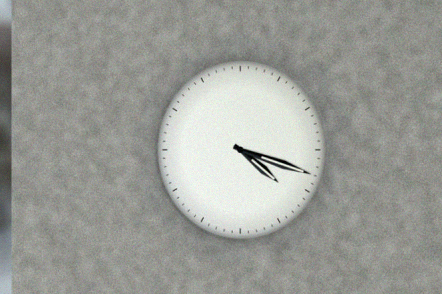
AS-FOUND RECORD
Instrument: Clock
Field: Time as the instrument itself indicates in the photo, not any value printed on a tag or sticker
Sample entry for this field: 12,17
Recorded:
4,18
